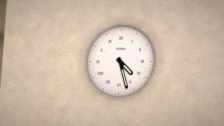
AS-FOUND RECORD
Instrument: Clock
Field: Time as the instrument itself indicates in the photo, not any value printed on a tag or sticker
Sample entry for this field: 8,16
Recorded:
4,27
